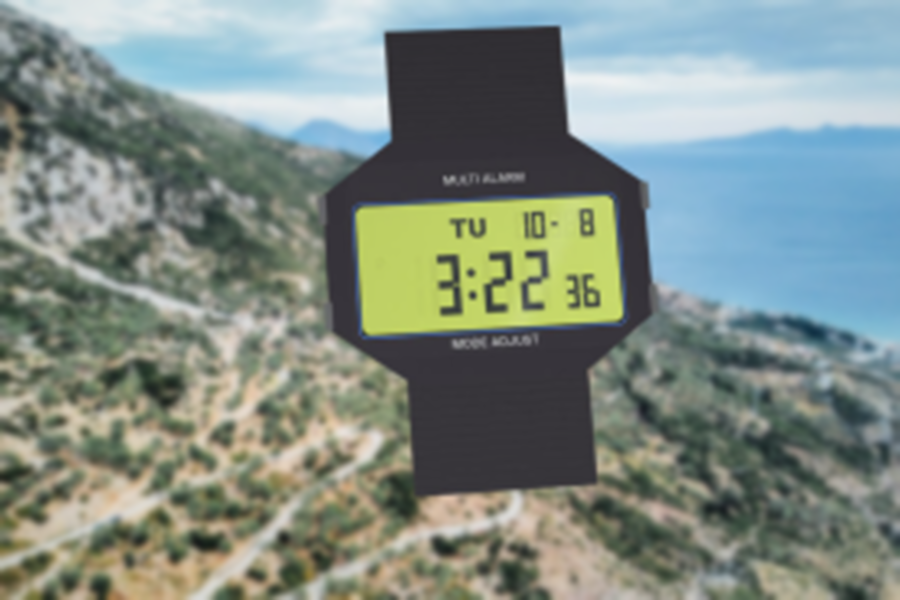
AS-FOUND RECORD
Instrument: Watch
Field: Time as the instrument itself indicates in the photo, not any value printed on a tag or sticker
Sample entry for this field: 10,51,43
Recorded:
3,22,36
